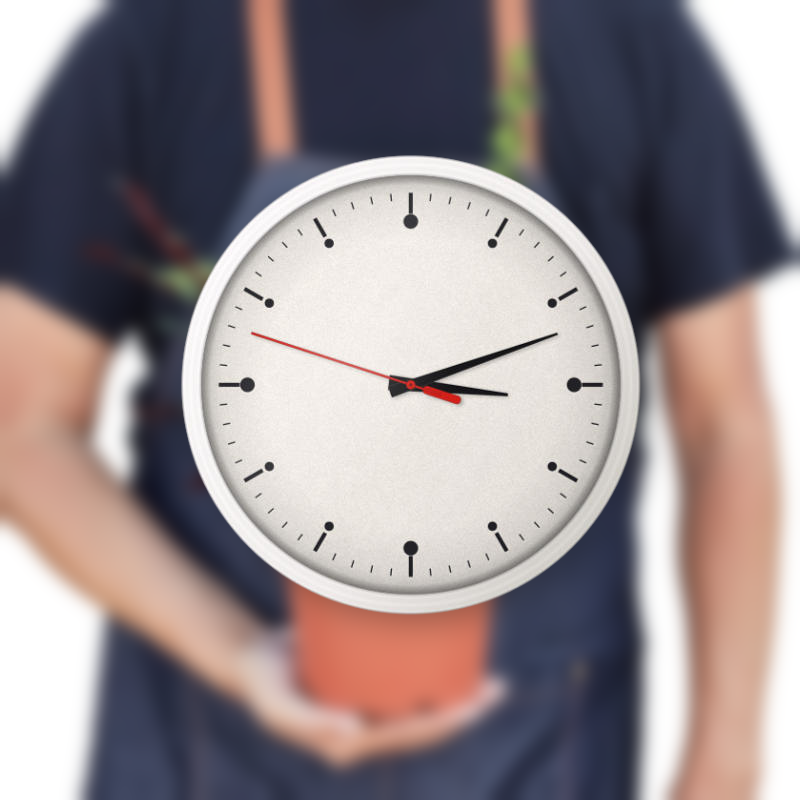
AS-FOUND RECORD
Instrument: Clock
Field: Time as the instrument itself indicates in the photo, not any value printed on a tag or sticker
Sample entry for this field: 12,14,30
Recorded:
3,11,48
